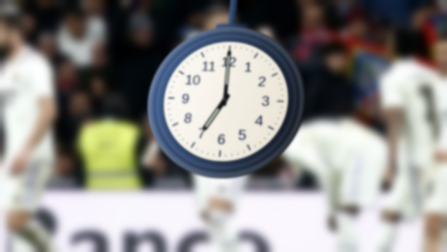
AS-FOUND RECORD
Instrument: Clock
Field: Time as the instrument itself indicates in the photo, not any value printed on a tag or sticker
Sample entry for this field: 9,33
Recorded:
7,00
